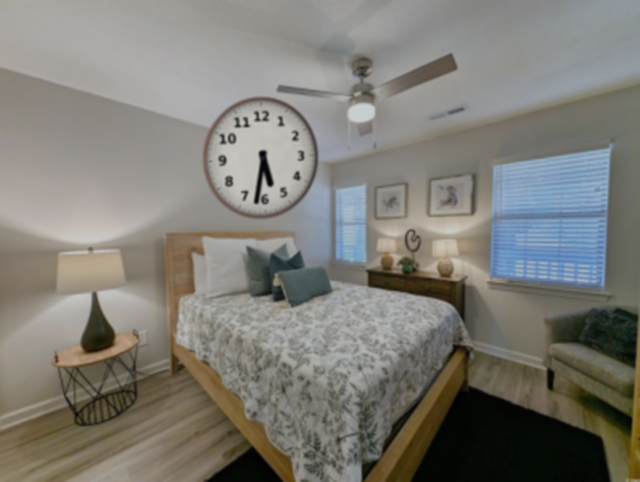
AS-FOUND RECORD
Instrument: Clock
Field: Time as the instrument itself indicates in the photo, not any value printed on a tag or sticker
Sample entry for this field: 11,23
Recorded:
5,32
